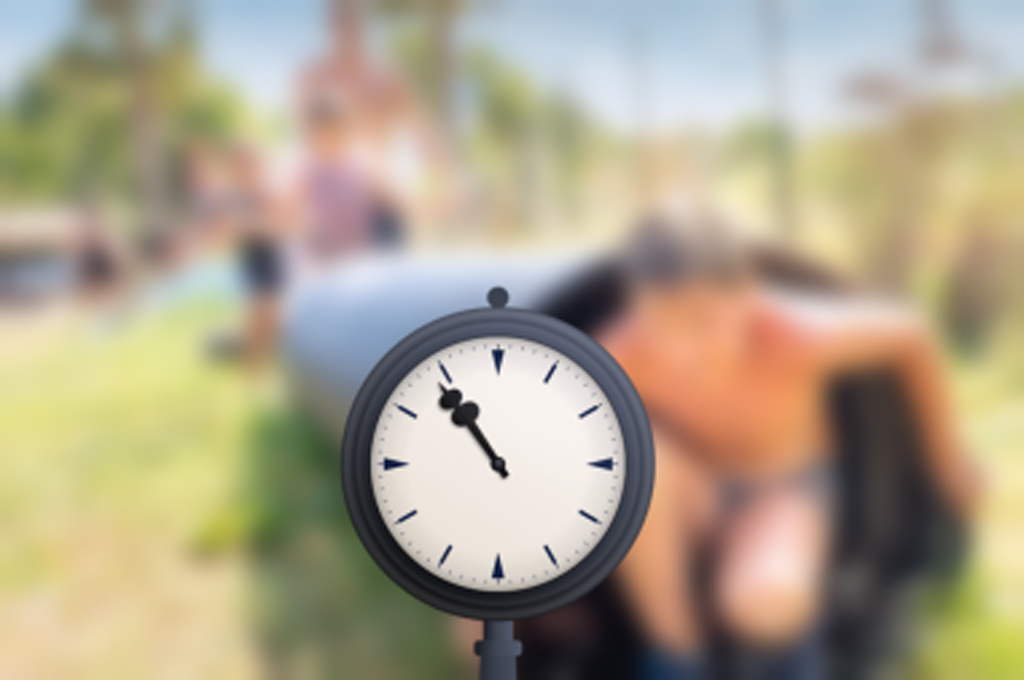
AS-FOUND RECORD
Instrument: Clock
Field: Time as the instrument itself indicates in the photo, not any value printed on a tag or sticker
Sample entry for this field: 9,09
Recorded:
10,54
